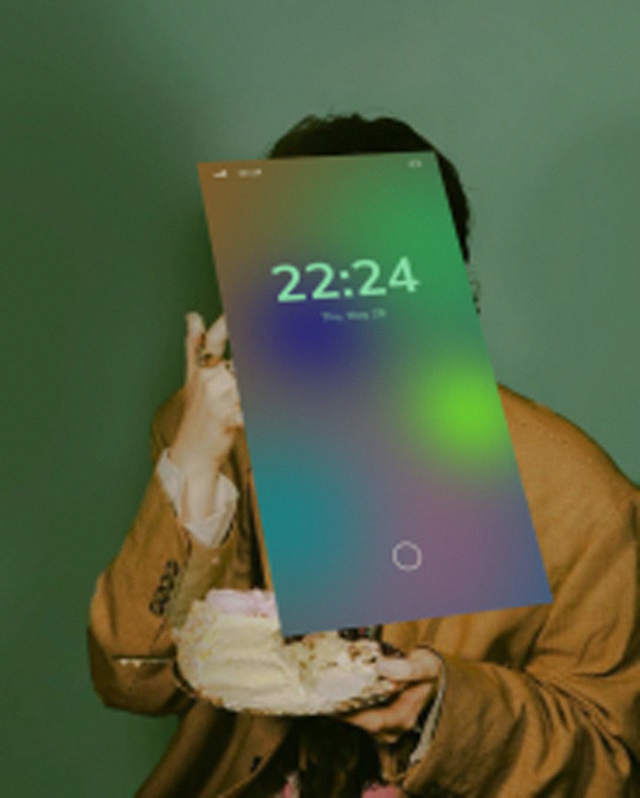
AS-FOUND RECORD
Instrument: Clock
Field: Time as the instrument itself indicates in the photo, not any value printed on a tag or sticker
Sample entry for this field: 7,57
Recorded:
22,24
